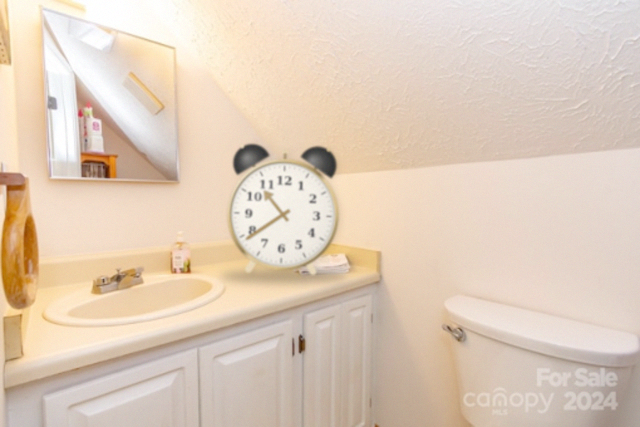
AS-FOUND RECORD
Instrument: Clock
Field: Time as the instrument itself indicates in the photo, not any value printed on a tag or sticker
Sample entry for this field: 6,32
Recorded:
10,39
